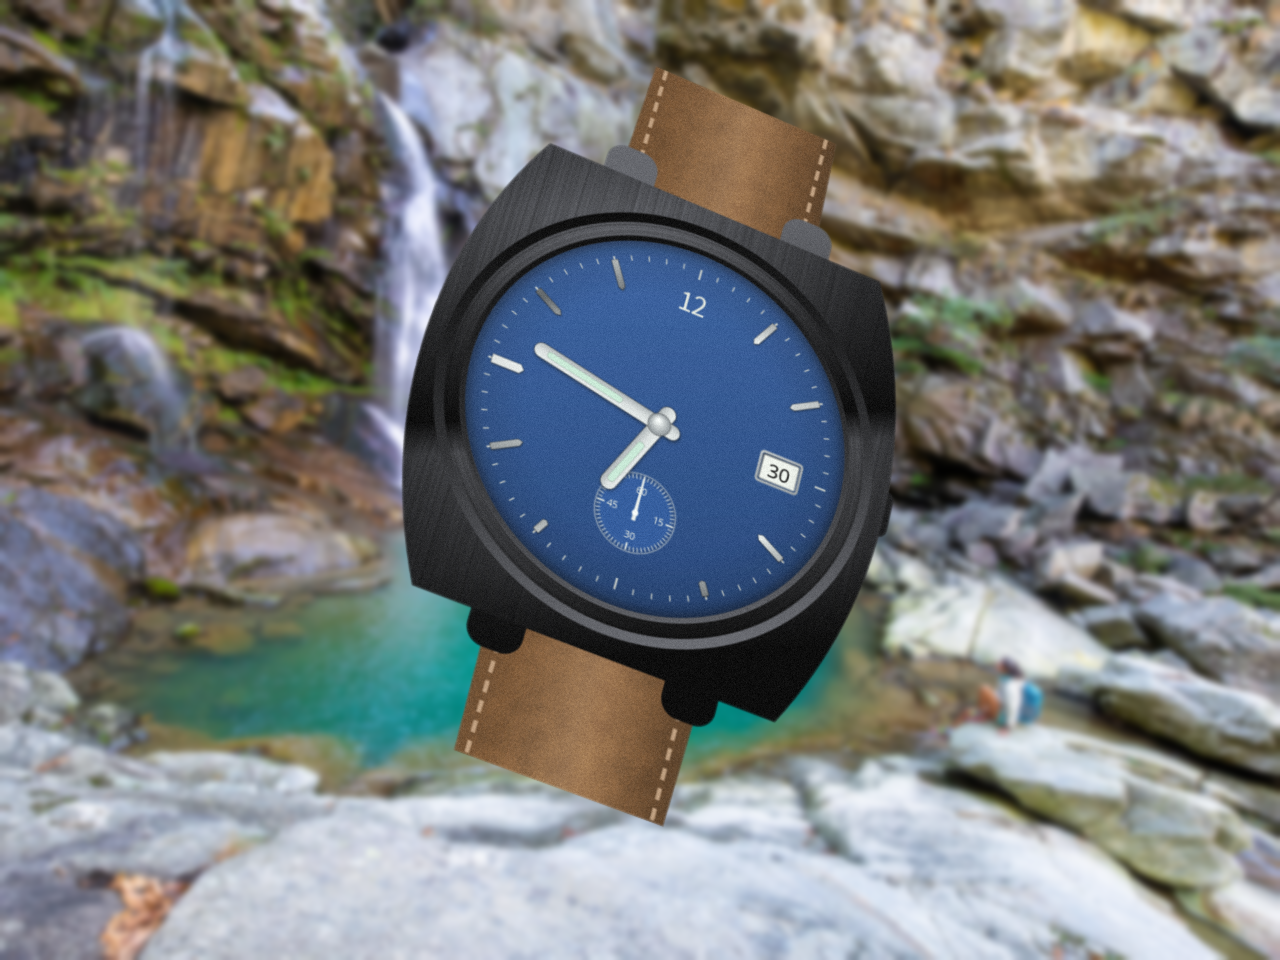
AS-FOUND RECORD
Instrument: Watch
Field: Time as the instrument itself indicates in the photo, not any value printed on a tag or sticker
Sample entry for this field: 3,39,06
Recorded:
6,47,00
